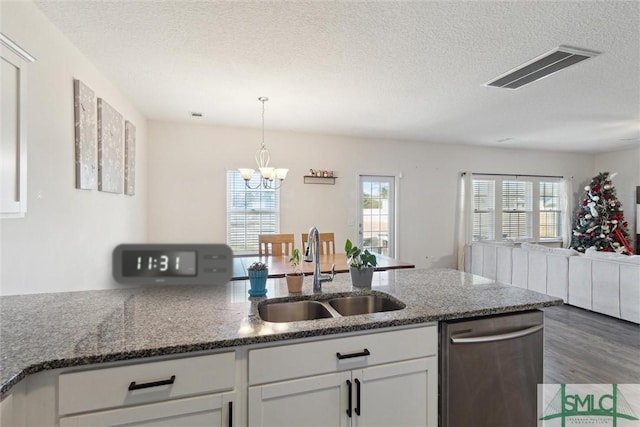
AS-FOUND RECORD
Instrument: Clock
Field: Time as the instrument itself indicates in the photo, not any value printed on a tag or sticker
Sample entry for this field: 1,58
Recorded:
11,31
